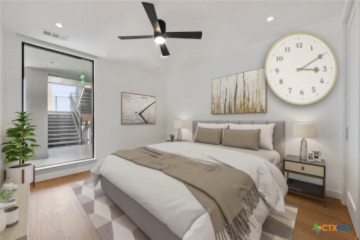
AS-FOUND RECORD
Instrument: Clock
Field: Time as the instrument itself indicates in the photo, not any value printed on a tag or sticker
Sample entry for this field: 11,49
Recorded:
3,10
